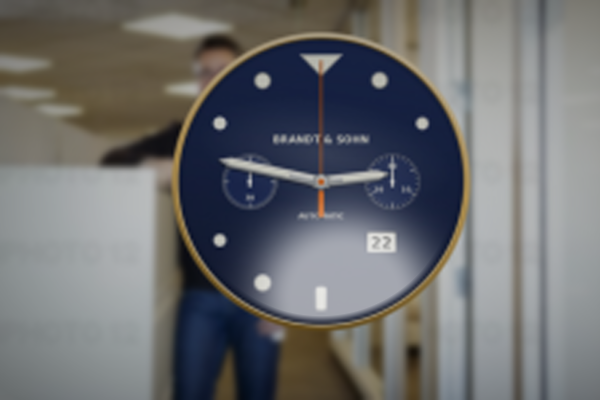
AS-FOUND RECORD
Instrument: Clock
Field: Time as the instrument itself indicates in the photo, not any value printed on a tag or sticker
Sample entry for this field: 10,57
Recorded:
2,47
